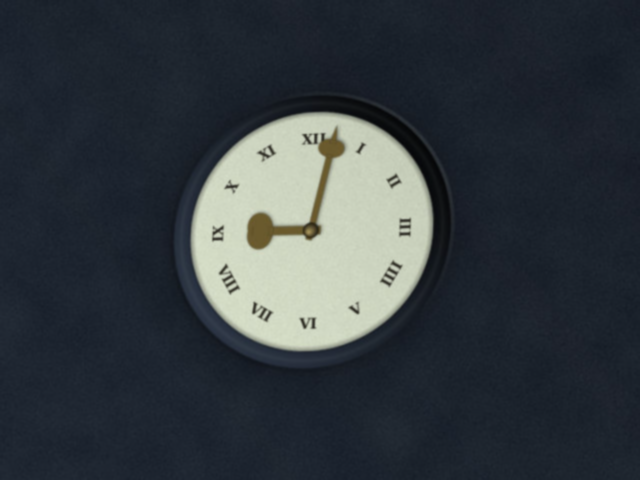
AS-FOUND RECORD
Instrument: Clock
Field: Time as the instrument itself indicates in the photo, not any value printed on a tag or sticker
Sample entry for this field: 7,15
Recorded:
9,02
